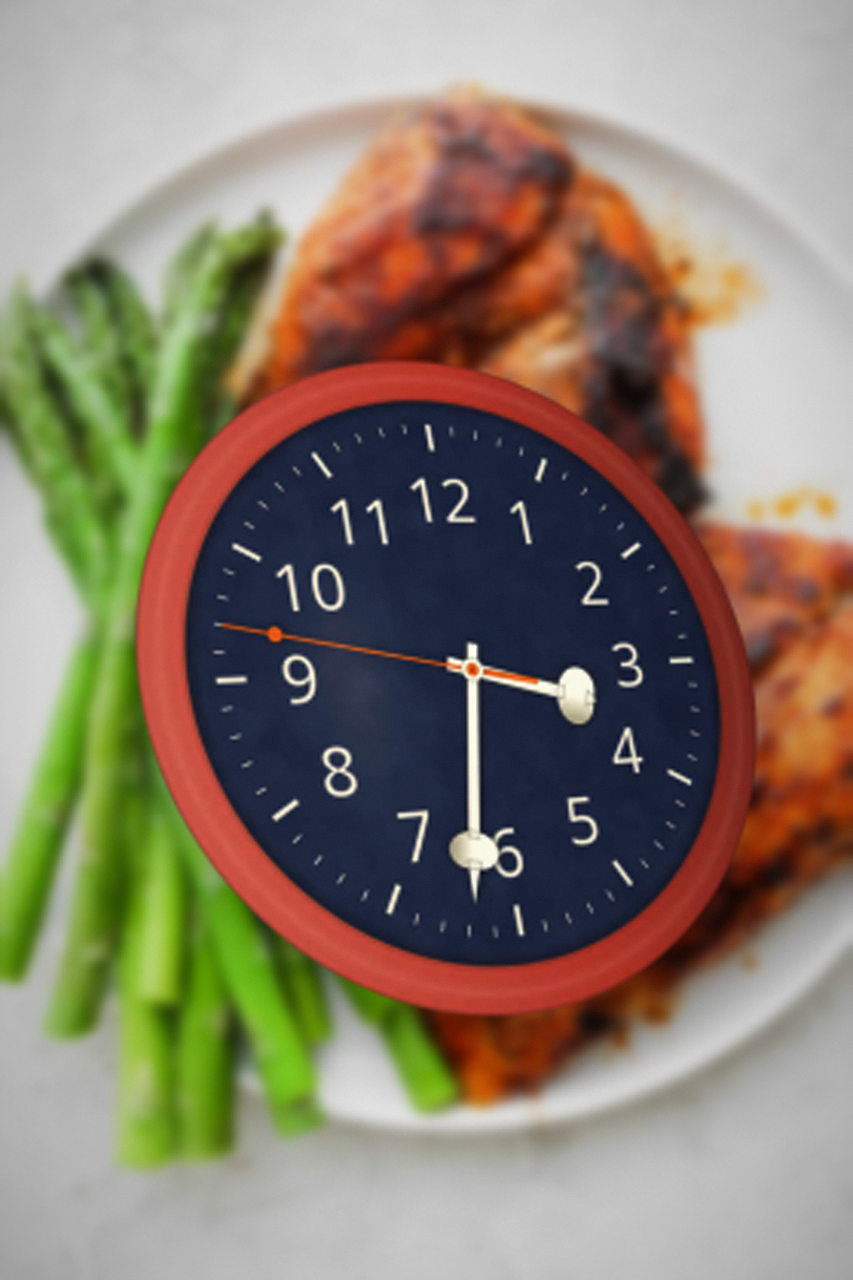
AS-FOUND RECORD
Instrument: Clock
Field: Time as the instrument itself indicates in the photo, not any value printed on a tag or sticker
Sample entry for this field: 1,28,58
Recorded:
3,31,47
